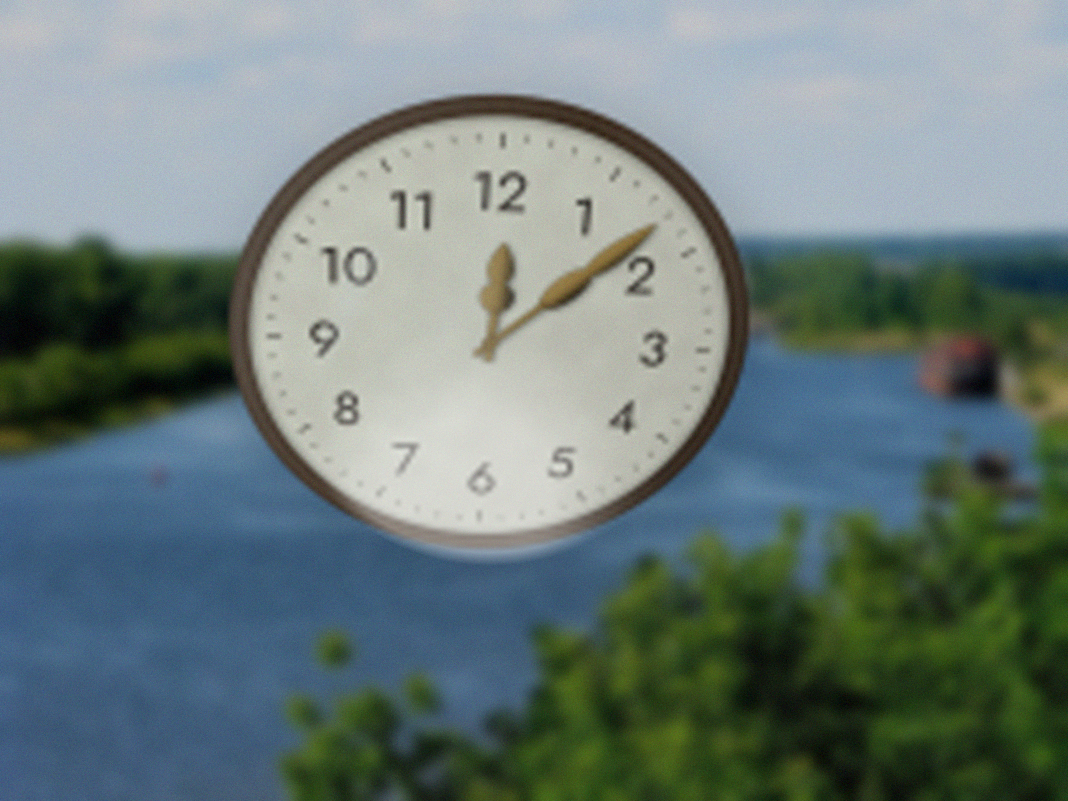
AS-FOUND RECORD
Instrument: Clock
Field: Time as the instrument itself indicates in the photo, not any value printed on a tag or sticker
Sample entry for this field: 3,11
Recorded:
12,08
